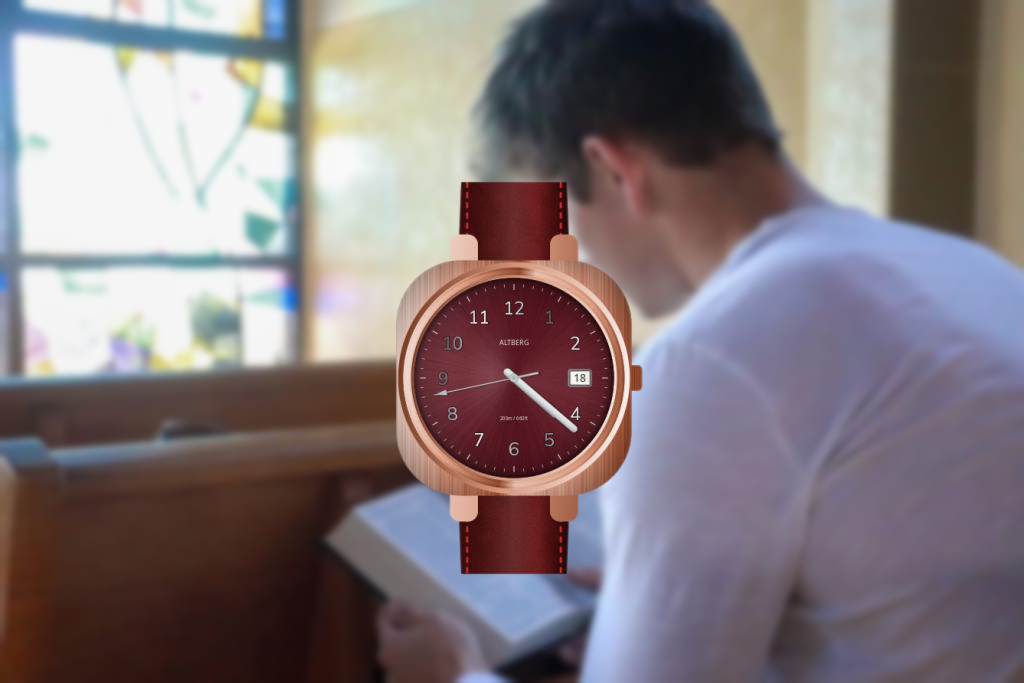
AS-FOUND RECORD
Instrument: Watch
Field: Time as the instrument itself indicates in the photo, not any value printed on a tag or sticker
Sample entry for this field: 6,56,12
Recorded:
4,21,43
